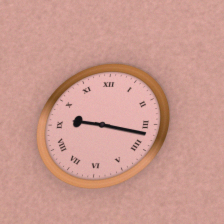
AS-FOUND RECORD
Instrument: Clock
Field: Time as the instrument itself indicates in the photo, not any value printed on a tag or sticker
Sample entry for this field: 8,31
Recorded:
9,17
